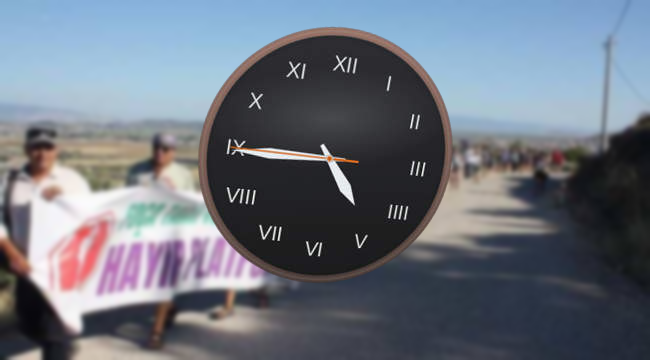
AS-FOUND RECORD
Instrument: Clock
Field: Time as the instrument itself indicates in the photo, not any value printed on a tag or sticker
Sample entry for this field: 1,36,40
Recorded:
4,44,45
